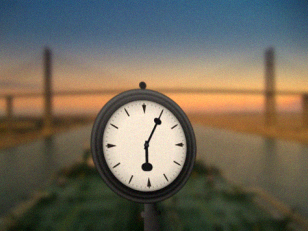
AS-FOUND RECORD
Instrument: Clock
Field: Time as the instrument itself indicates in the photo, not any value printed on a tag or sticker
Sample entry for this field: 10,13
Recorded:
6,05
